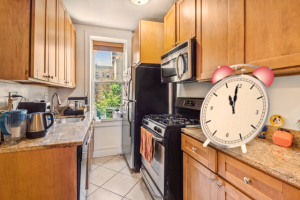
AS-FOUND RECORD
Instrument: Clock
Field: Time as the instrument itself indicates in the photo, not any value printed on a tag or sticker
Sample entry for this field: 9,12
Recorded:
10,59
